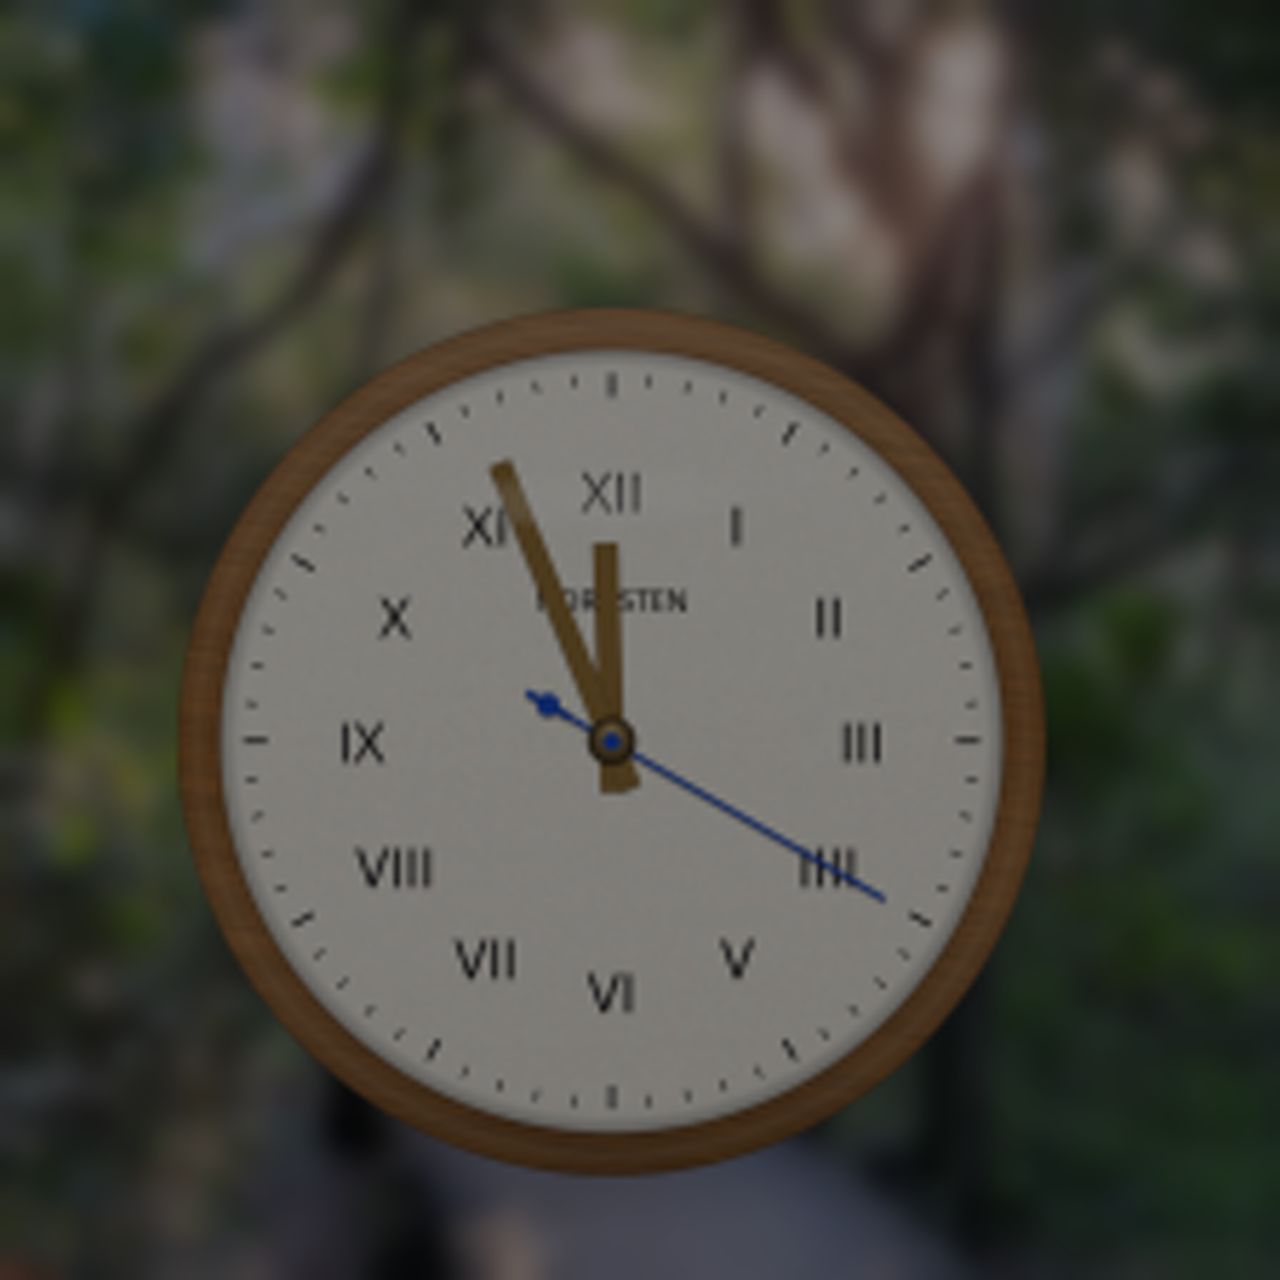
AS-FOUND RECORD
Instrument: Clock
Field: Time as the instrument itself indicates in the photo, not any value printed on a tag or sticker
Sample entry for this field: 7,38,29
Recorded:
11,56,20
